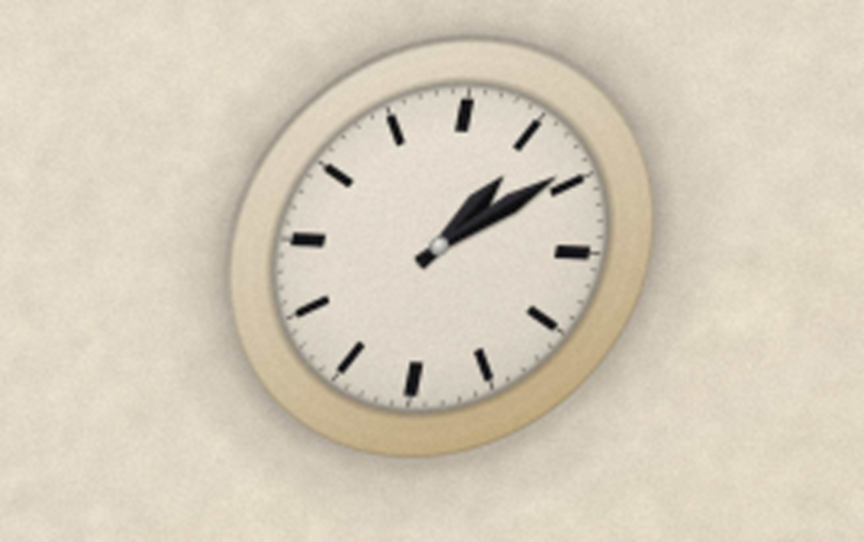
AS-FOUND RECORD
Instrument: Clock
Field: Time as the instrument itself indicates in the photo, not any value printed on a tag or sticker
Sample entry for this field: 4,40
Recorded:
1,09
